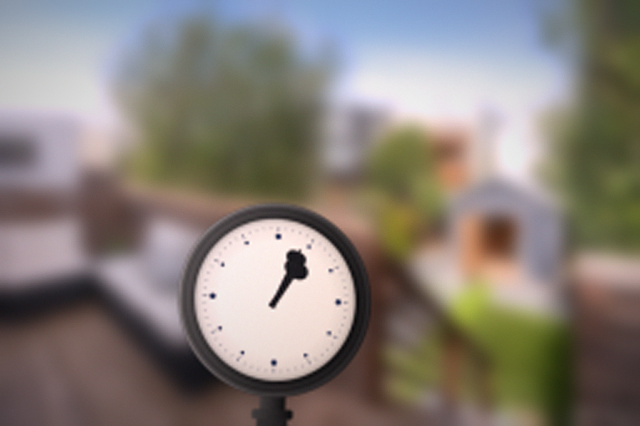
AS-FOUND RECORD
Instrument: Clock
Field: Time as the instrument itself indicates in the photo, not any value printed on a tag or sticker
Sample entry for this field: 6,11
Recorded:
1,04
